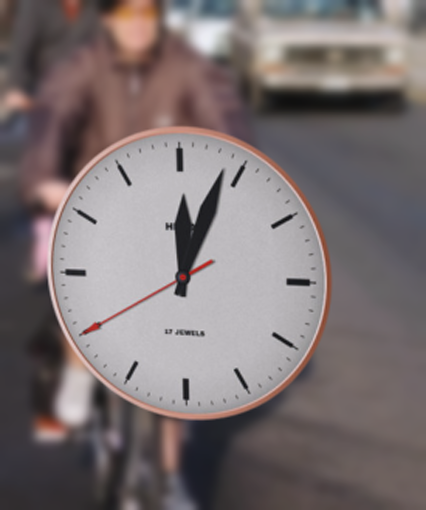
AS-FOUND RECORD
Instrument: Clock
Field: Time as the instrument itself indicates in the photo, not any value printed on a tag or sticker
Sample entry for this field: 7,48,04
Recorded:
12,03,40
